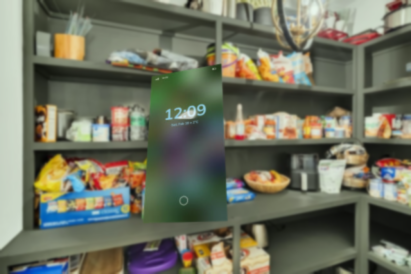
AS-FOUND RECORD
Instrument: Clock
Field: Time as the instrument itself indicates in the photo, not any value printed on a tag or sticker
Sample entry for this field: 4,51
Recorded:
12,09
